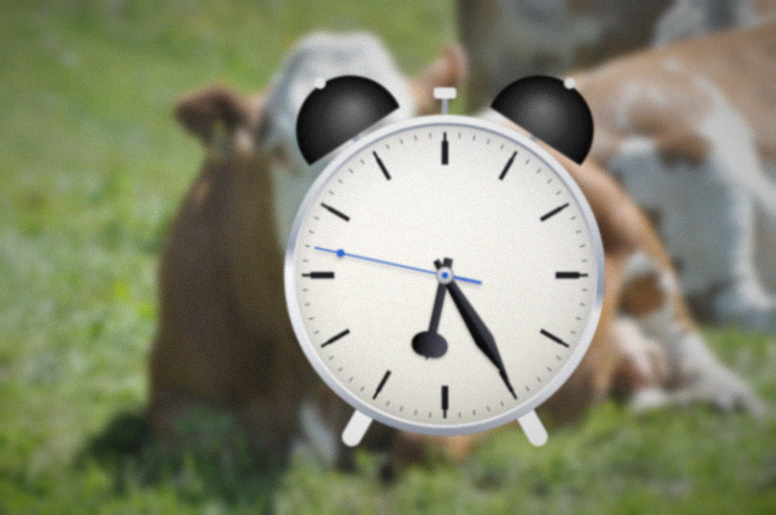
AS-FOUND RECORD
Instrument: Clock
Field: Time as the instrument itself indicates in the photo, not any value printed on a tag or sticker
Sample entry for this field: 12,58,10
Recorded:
6,24,47
